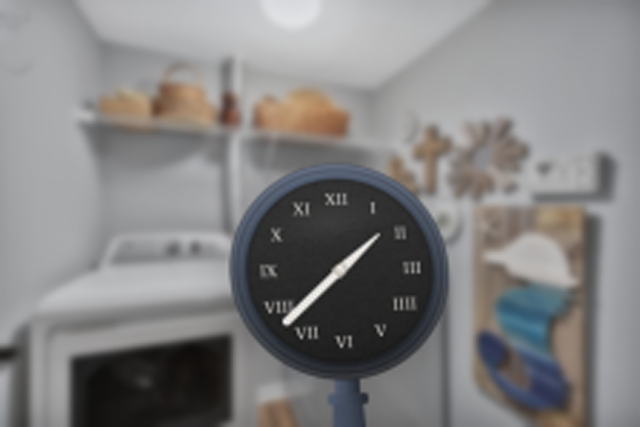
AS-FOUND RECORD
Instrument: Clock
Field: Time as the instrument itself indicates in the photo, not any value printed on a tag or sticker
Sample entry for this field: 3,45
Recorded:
1,38
